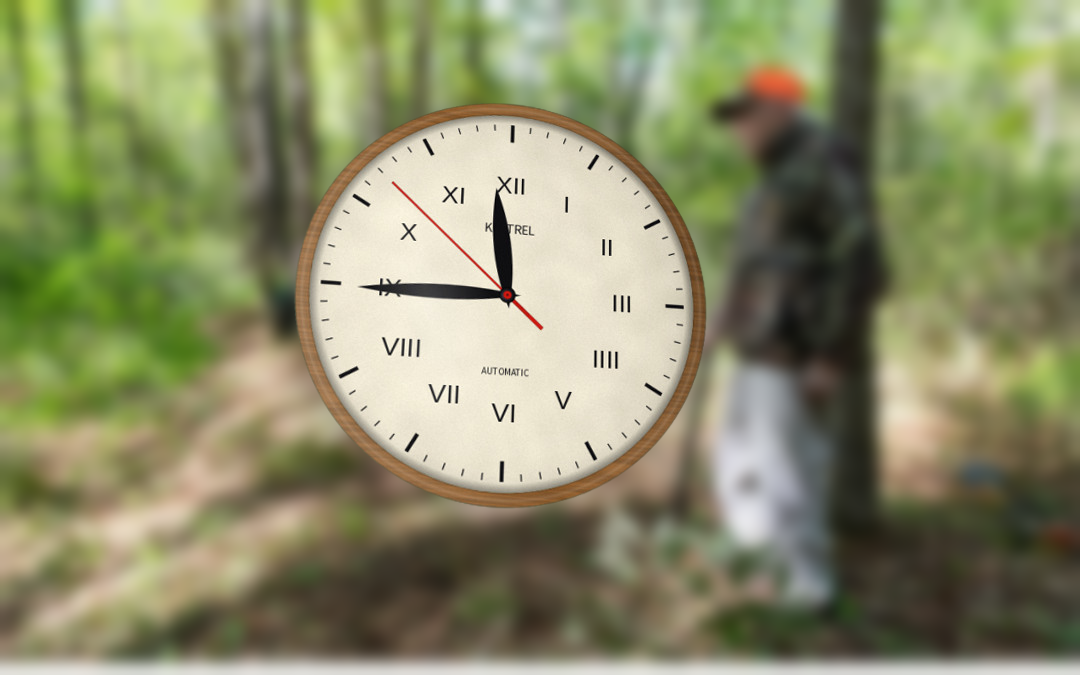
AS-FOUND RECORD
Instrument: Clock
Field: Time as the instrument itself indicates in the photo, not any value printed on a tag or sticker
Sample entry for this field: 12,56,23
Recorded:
11,44,52
